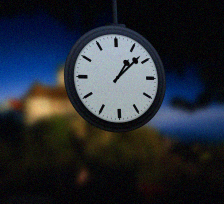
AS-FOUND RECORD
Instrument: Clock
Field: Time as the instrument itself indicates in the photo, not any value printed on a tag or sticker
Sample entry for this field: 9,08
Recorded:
1,08
